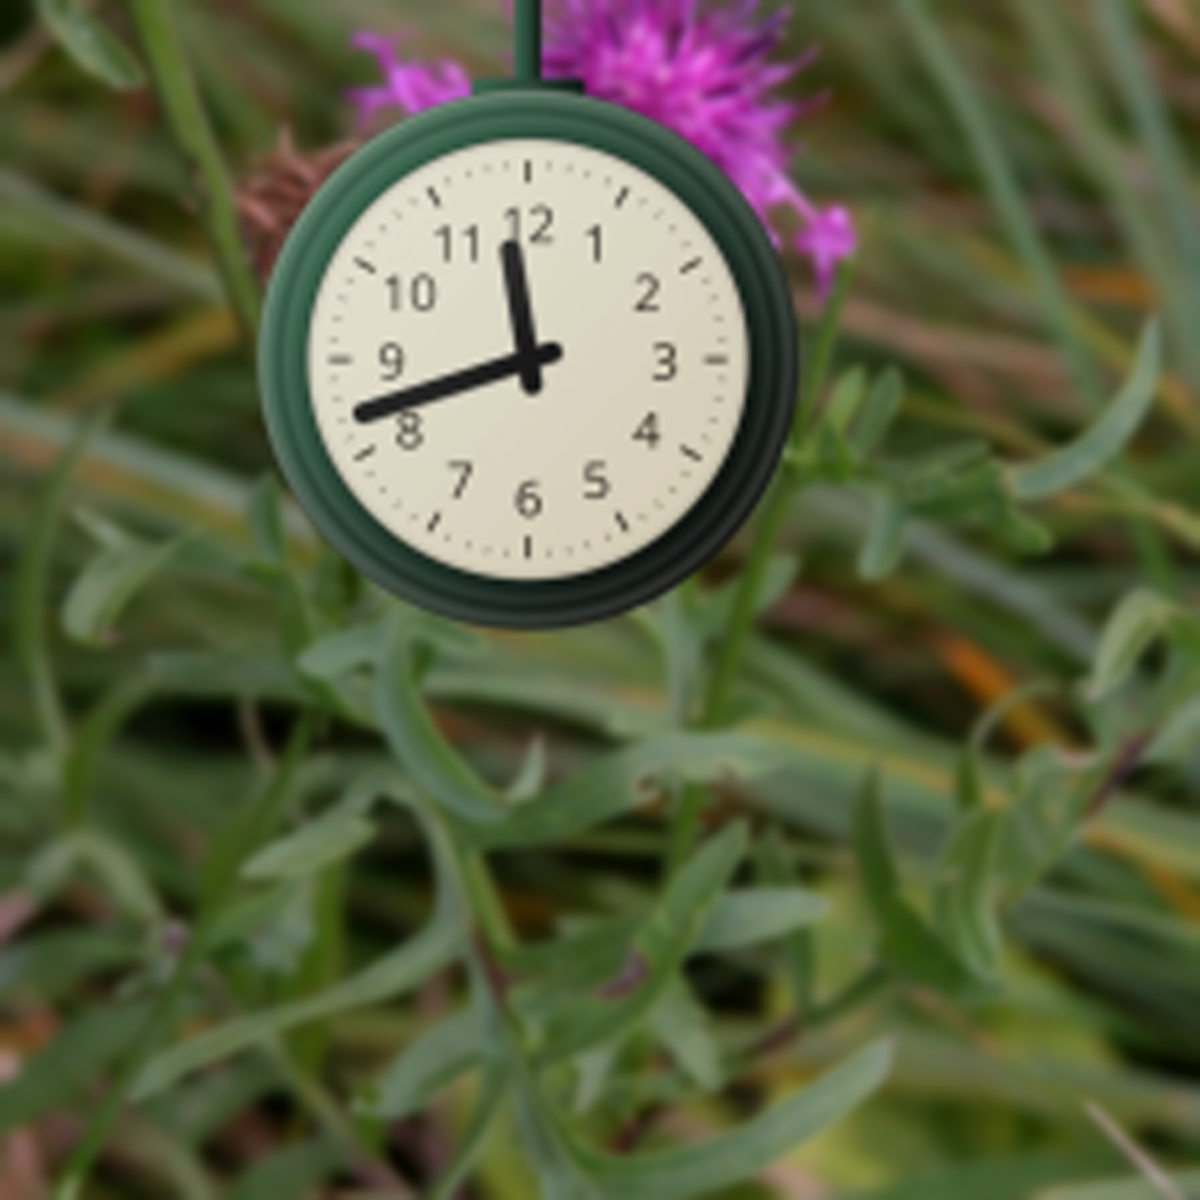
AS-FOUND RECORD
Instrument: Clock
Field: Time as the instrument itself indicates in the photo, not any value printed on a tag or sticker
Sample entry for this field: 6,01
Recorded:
11,42
